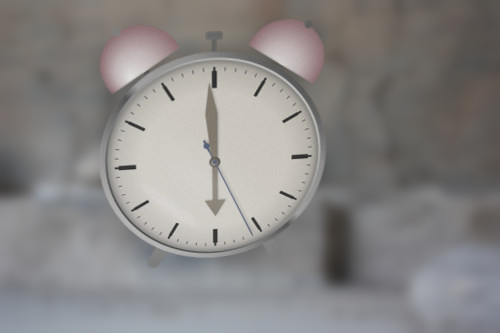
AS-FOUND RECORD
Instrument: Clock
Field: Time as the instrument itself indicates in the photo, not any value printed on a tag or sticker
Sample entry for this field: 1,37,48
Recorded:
5,59,26
